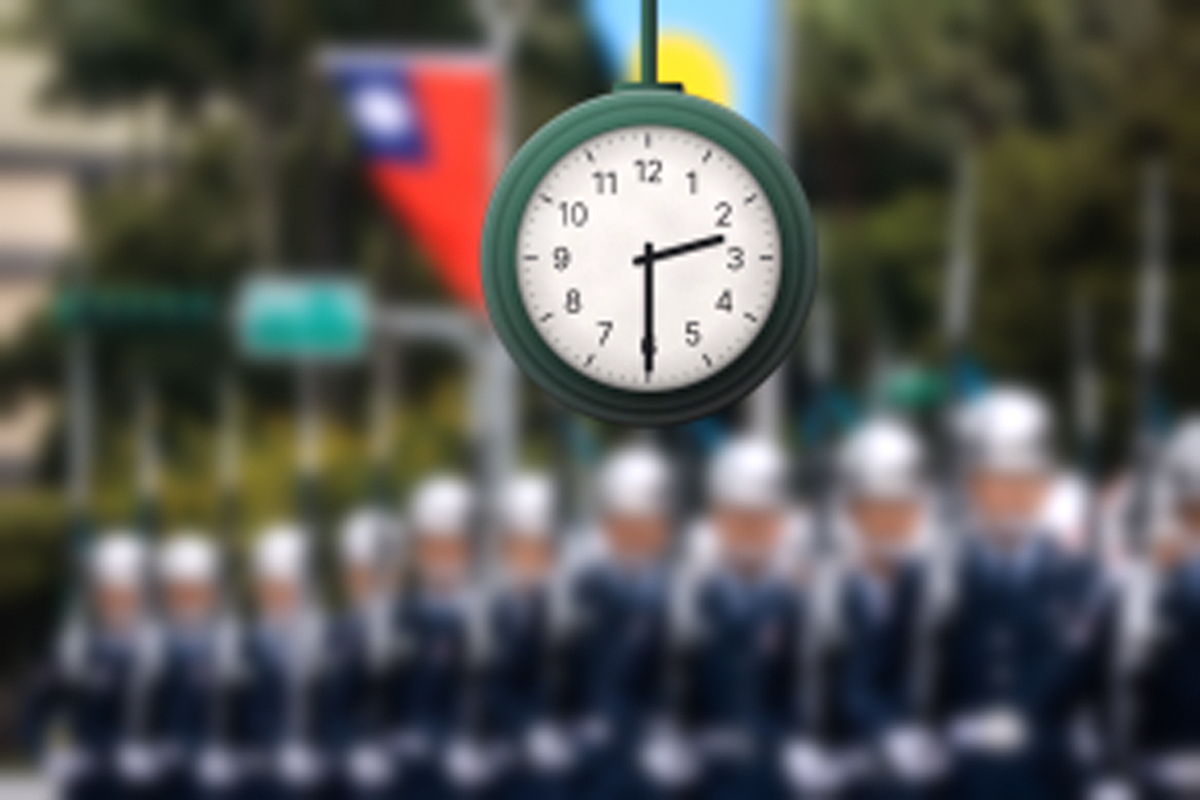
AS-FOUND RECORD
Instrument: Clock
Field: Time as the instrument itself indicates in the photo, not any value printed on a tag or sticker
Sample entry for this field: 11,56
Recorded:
2,30
